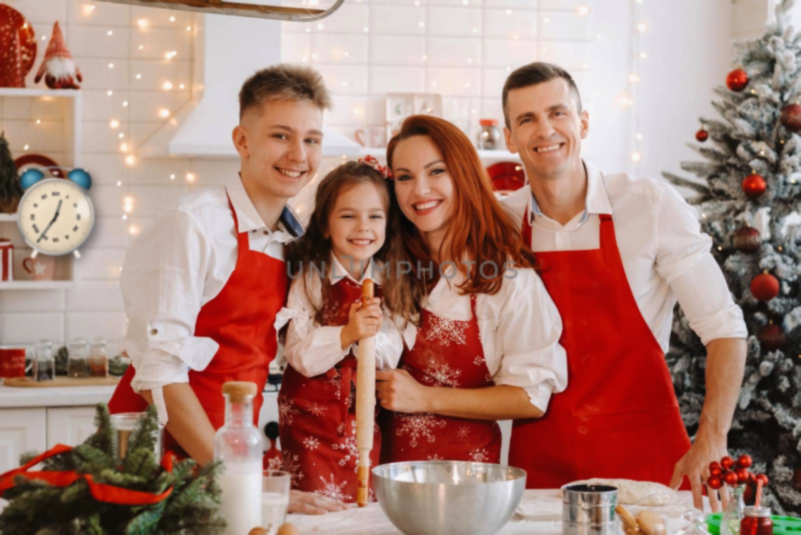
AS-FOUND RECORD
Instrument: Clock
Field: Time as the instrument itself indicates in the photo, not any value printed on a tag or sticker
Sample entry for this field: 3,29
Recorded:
12,36
